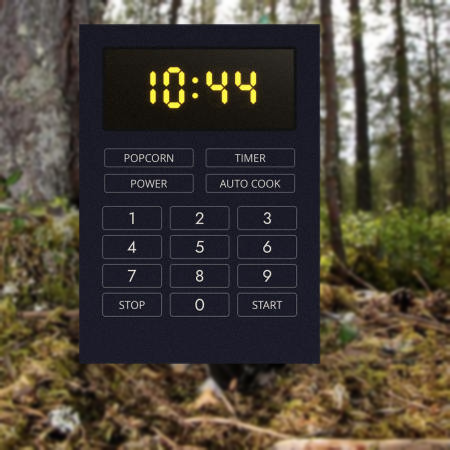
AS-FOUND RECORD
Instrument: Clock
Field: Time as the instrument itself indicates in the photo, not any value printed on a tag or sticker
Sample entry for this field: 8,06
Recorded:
10,44
